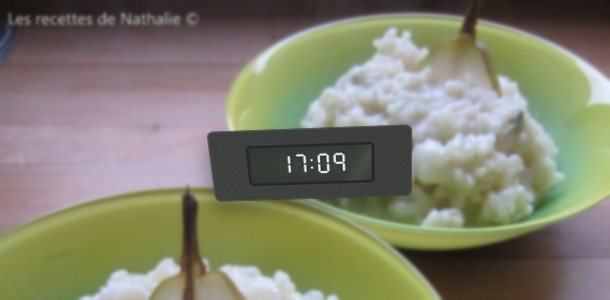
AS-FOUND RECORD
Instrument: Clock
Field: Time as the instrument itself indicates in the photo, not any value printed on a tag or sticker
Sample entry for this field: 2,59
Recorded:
17,09
